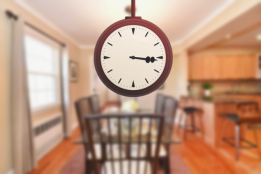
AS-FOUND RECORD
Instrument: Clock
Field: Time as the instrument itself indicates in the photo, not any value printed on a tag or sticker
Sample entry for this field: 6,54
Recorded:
3,16
